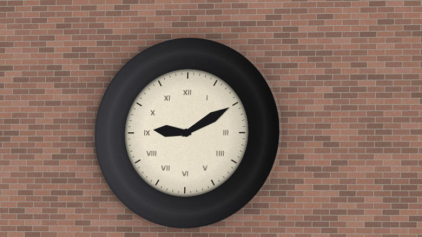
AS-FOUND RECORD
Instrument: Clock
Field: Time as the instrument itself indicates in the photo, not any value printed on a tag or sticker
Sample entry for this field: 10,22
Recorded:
9,10
